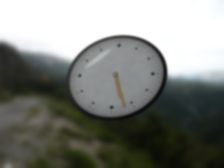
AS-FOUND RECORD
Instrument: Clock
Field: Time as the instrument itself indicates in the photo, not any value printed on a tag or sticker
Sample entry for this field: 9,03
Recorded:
5,27
